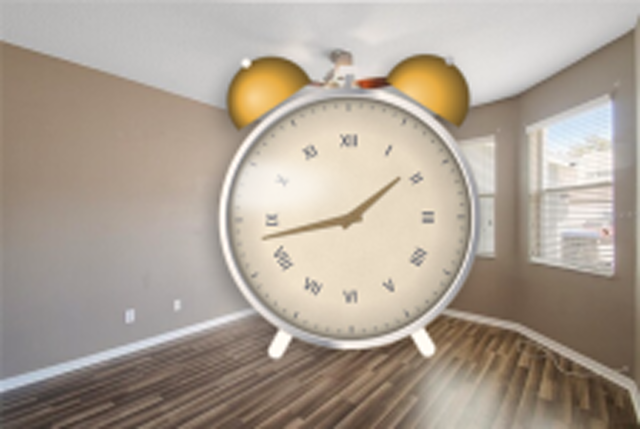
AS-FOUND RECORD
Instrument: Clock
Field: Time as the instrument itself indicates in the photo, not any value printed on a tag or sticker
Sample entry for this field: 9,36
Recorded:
1,43
